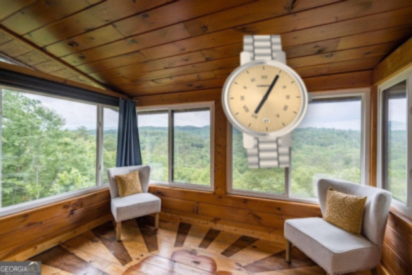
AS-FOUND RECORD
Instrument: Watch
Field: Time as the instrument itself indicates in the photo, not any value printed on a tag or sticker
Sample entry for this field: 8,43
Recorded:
7,05
